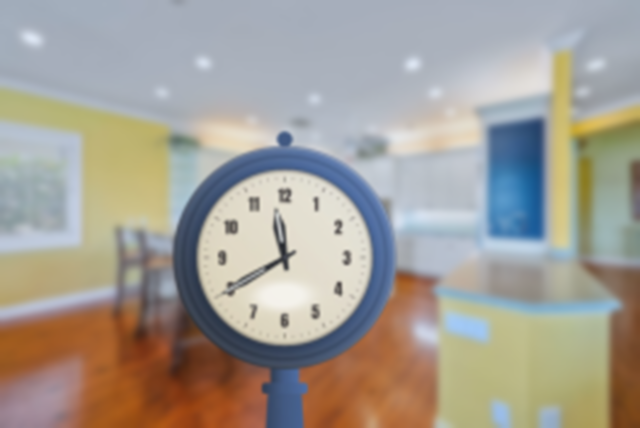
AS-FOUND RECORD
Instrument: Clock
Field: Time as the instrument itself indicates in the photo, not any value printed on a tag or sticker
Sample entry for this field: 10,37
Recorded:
11,40
